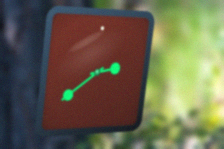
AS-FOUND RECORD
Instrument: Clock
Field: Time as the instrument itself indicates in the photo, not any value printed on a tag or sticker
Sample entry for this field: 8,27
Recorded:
2,39
